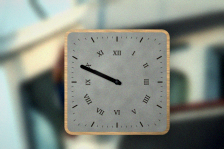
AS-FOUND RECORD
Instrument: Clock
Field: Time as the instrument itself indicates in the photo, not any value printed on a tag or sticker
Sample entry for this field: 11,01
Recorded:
9,49
